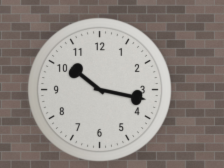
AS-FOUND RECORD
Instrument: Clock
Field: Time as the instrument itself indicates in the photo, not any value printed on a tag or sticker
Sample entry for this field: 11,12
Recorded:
10,17
